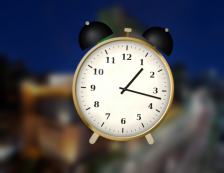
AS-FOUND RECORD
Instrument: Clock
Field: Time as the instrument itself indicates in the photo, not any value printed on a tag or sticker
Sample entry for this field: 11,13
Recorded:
1,17
